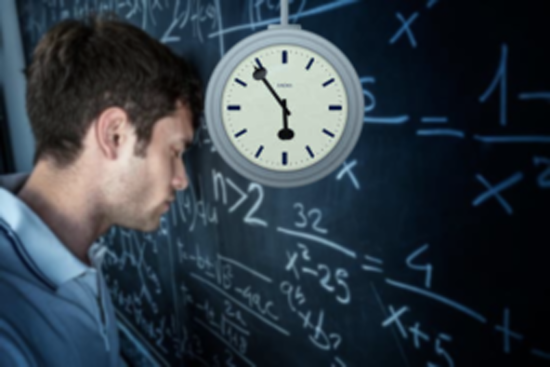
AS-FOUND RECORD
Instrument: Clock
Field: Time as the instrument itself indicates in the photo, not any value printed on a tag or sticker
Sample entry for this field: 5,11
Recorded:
5,54
